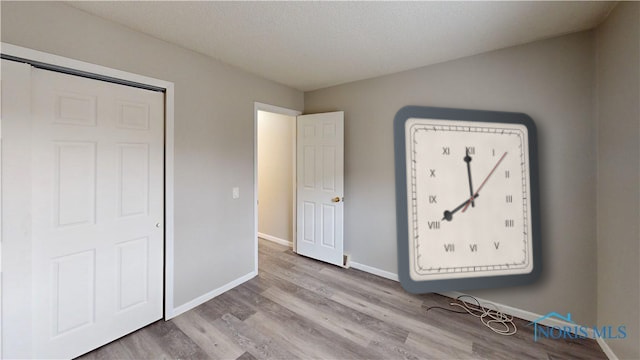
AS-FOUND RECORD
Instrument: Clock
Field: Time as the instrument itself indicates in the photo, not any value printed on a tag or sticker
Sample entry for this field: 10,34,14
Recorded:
7,59,07
